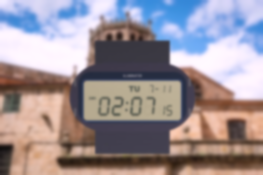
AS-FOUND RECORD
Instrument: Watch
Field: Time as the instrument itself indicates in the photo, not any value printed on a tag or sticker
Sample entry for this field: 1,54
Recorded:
2,07
